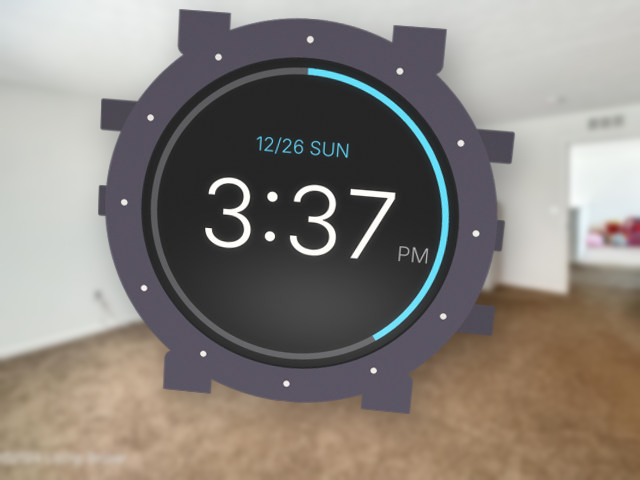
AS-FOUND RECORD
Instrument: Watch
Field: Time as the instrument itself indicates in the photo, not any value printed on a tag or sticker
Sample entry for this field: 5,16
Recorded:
3,37
